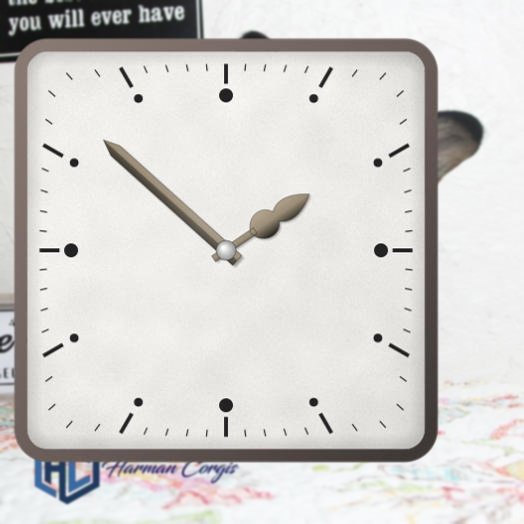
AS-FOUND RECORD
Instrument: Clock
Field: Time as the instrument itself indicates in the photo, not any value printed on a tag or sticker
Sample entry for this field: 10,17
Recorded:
1,52
